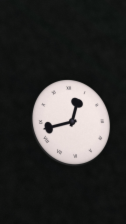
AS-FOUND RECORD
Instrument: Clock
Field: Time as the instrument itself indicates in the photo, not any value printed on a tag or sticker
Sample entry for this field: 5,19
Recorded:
12,43
